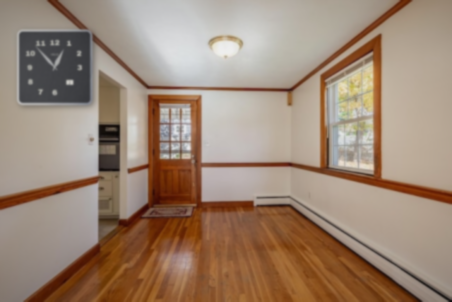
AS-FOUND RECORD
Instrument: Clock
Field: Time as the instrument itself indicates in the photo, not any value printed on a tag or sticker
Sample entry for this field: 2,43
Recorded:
12,53
